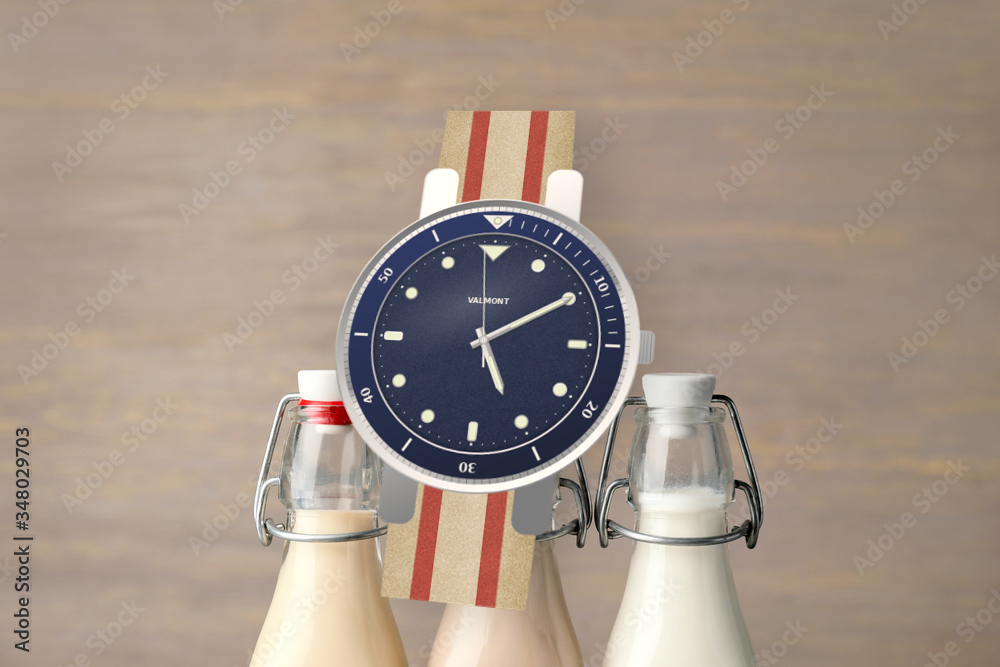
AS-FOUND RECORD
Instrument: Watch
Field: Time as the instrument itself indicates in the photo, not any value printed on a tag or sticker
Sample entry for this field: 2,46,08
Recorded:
5,09,59
